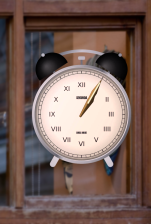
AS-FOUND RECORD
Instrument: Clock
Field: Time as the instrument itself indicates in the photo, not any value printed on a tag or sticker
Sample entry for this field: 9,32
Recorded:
1,05
